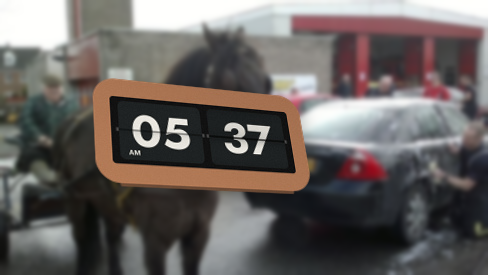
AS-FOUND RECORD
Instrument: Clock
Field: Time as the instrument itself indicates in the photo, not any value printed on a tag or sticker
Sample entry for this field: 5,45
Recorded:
5,37
